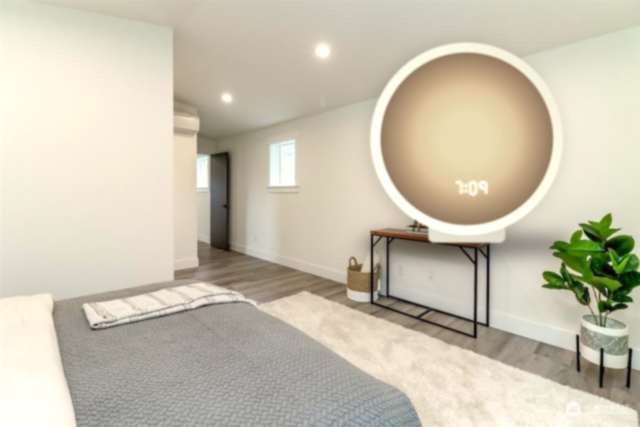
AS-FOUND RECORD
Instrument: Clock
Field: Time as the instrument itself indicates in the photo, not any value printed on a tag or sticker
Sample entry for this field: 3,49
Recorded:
7,09
